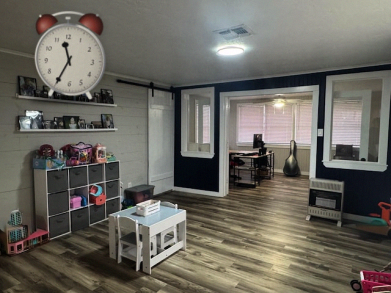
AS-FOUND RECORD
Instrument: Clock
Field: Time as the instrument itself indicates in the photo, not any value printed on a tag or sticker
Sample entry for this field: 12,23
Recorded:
11,35
